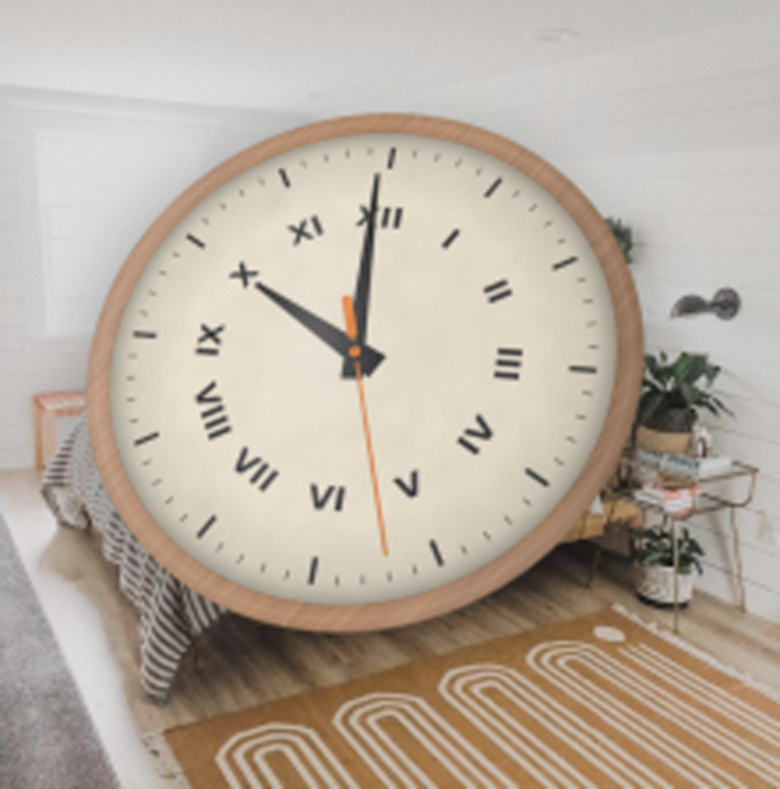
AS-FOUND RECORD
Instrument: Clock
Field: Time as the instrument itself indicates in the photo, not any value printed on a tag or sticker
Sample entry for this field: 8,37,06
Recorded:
9,59,27
